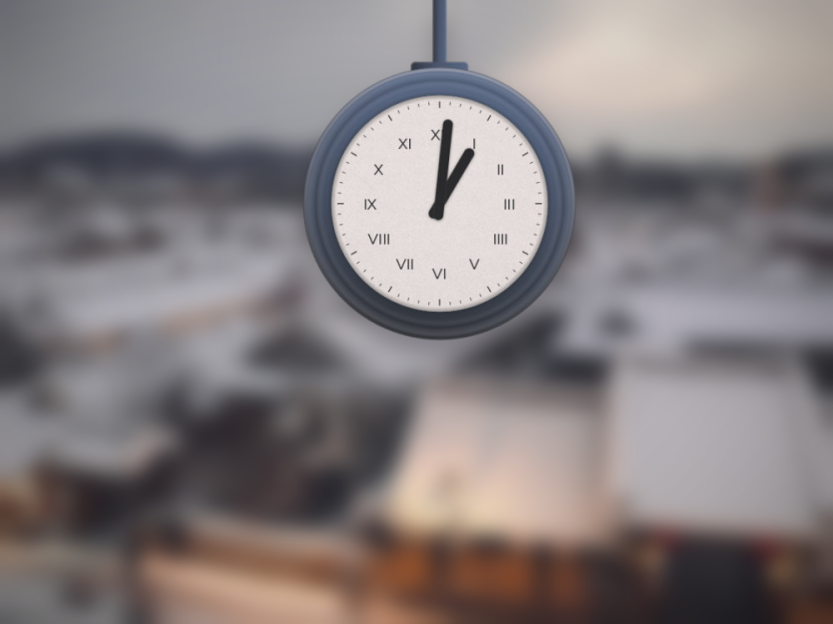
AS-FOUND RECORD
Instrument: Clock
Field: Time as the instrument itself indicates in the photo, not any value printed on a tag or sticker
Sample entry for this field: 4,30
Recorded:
1,01
